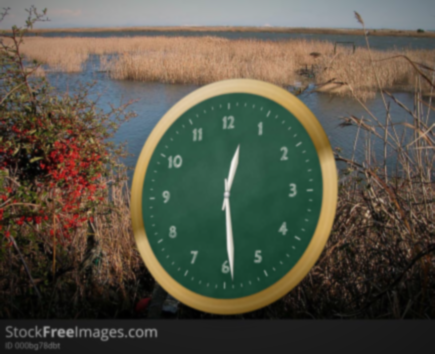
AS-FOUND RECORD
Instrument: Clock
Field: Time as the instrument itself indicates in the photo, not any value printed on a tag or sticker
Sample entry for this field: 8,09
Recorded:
12,29
